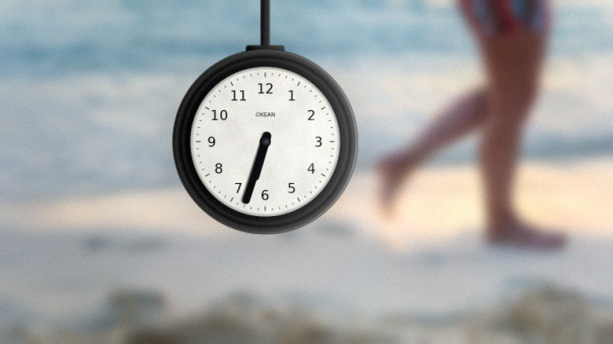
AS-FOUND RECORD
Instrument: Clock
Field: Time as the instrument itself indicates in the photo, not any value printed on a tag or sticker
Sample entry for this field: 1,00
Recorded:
6,33
